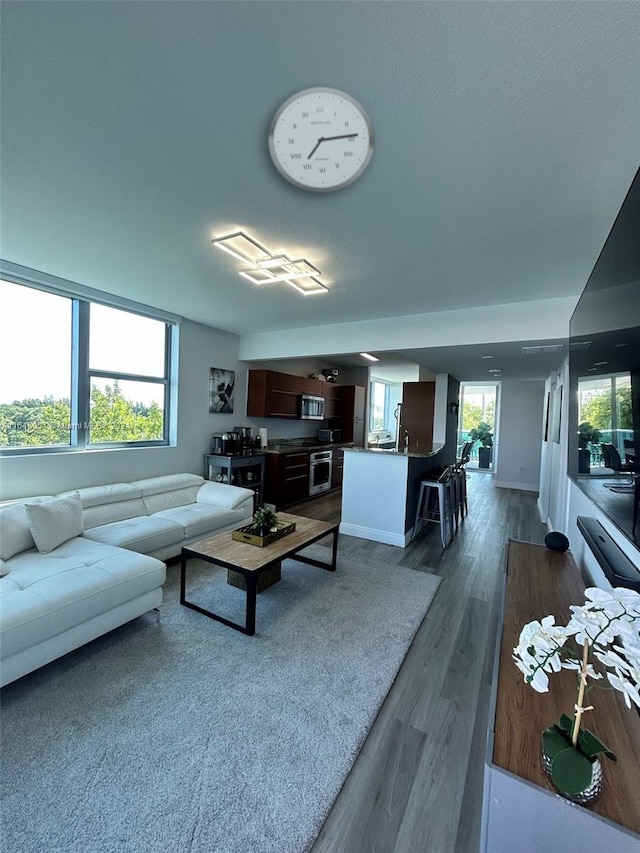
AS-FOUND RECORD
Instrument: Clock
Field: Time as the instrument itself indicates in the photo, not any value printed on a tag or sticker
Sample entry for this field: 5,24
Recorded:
7,14
